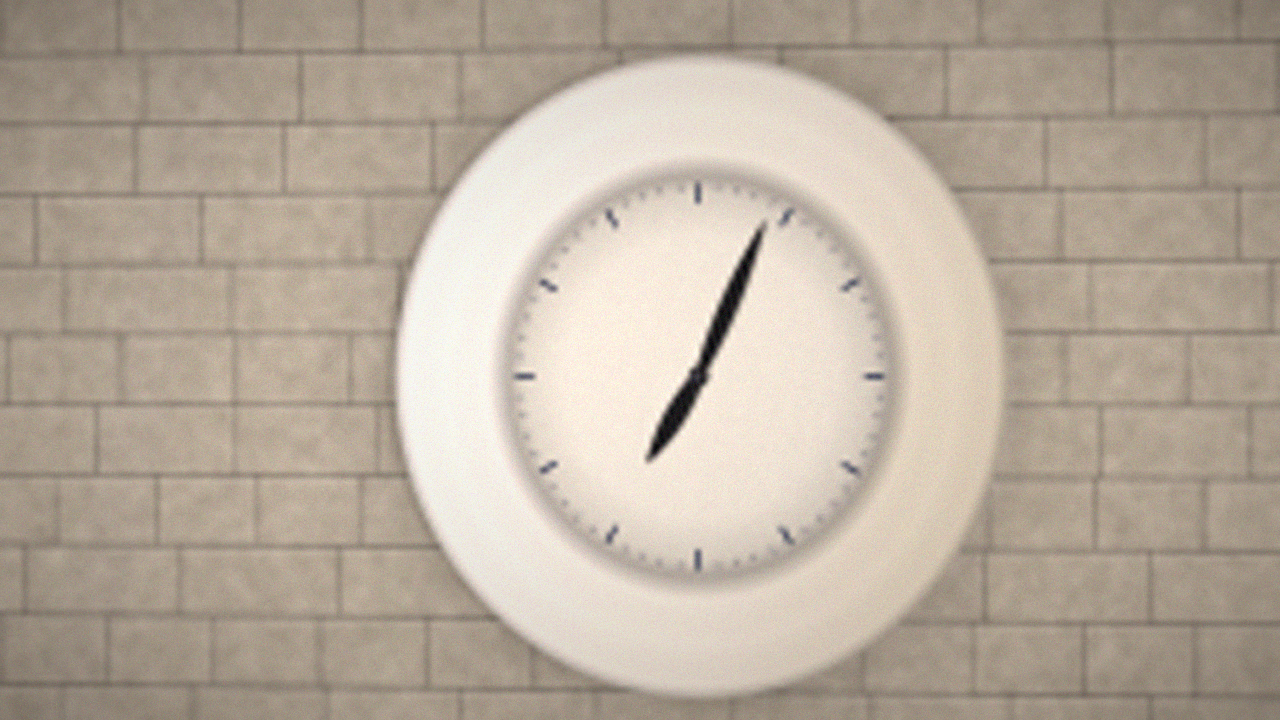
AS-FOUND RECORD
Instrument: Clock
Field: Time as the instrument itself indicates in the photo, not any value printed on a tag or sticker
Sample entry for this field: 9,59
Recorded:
7,04
